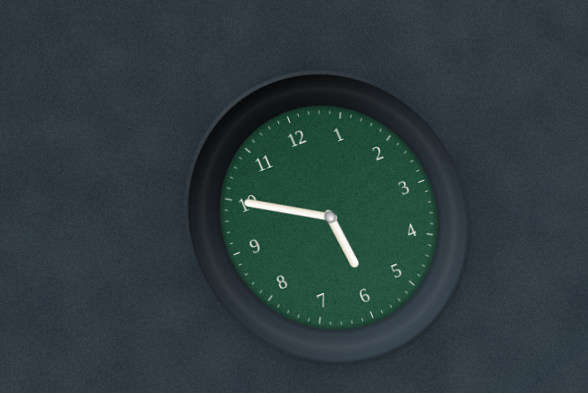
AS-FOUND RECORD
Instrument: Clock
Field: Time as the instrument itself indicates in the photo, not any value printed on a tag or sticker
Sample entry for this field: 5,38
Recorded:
5,50
